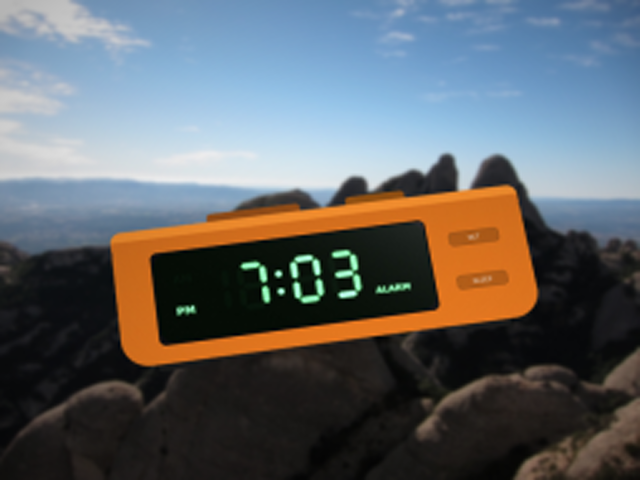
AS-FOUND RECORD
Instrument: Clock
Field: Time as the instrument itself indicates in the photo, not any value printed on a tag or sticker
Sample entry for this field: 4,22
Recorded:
7,03
